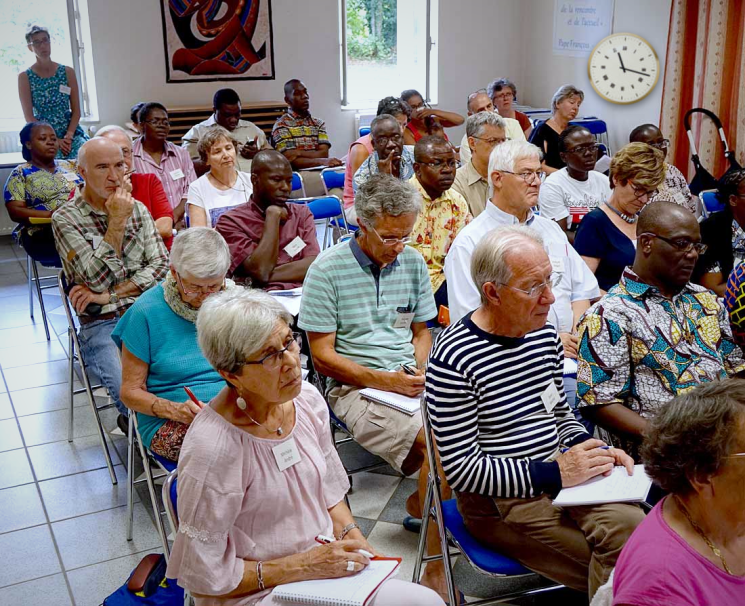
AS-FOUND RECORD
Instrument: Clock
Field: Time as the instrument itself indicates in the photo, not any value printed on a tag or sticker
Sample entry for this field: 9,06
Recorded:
11,17
